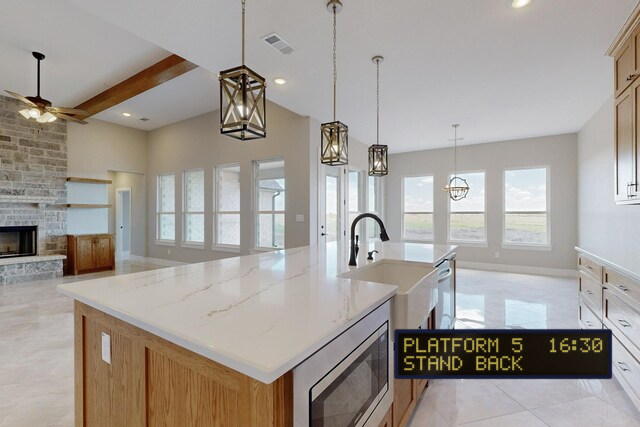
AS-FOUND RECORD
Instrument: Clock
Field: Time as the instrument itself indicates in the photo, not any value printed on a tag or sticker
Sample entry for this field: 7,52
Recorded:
16,30
